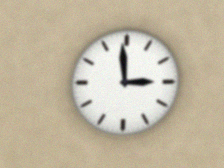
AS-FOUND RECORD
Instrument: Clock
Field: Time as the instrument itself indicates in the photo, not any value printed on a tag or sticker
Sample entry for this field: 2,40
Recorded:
2,59
